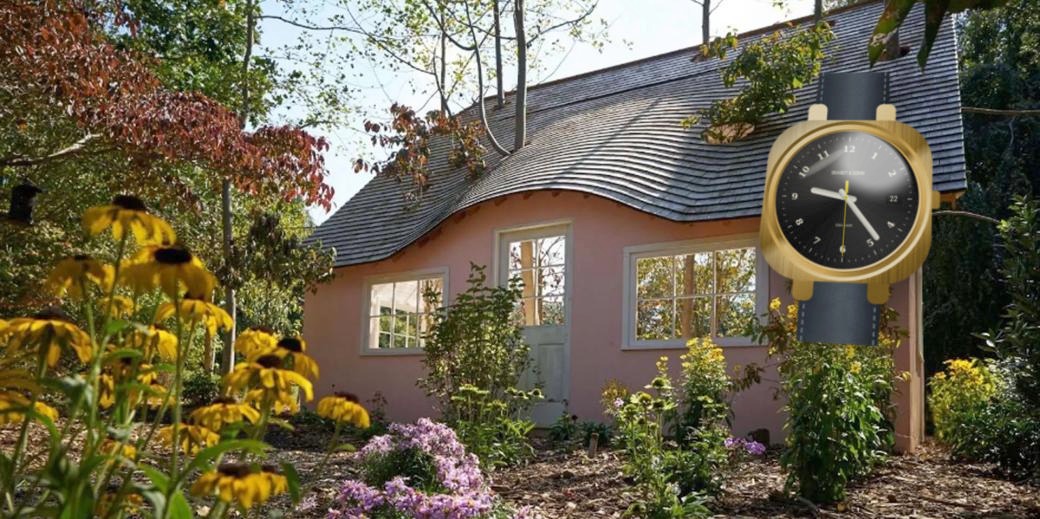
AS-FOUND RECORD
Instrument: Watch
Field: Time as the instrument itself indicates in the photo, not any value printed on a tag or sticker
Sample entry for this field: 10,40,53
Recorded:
9,23,30
